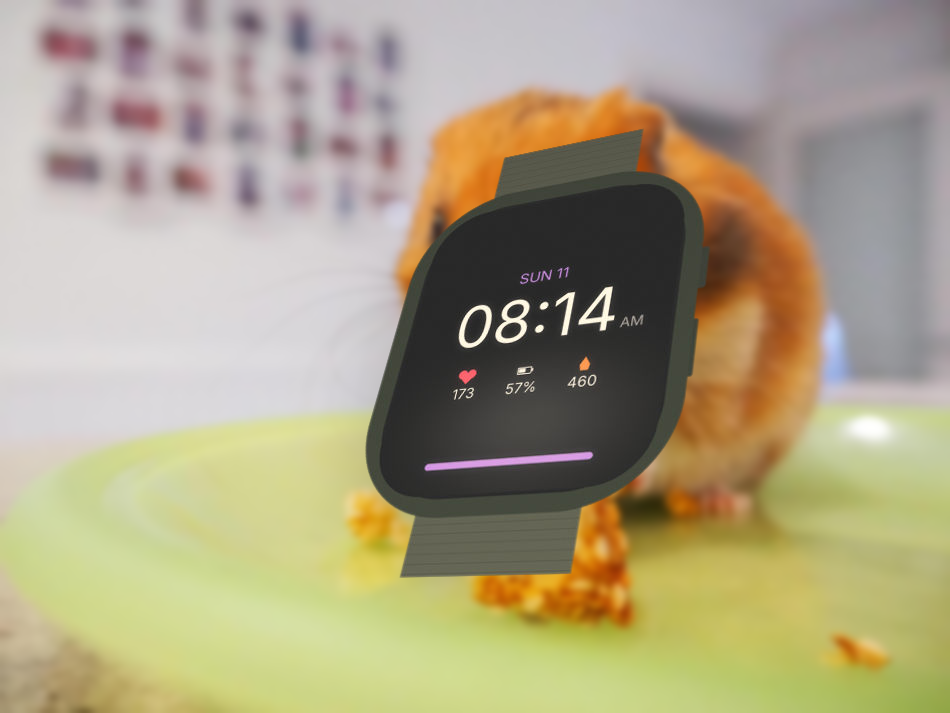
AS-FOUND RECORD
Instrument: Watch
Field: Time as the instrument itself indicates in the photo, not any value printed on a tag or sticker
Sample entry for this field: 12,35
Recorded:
8,14
